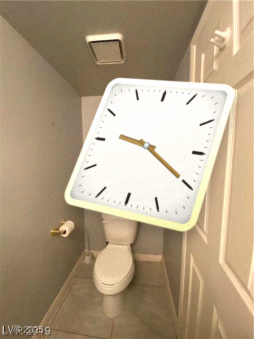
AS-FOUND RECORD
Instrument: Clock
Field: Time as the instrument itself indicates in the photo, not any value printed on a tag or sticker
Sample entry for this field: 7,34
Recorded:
9,20
